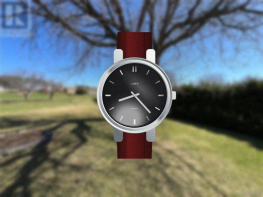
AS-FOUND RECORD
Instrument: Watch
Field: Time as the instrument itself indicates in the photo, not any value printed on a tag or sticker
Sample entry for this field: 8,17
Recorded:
8,23
